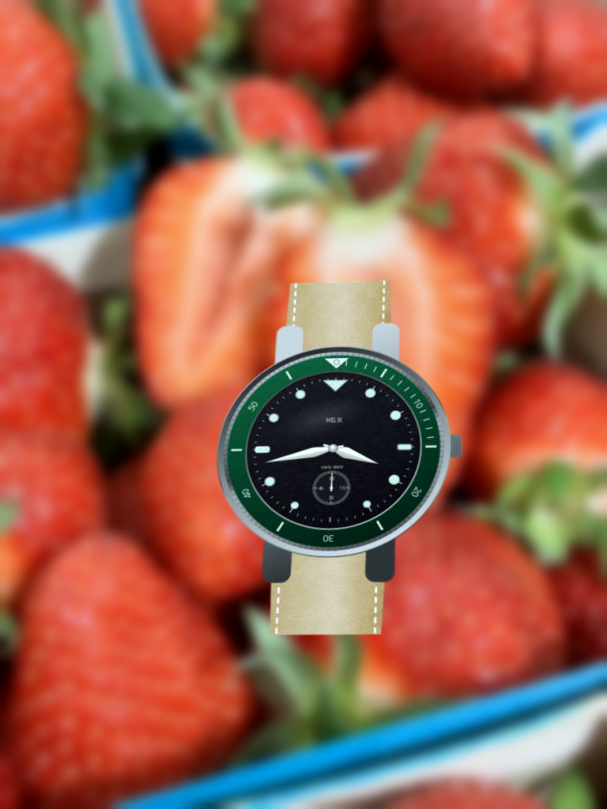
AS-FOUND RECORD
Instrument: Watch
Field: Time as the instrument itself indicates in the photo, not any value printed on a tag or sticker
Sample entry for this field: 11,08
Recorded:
3,43
